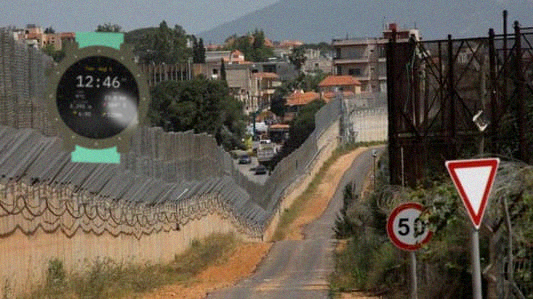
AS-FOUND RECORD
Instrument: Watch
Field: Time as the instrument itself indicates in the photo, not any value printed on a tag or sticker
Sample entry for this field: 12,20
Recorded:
12,46
